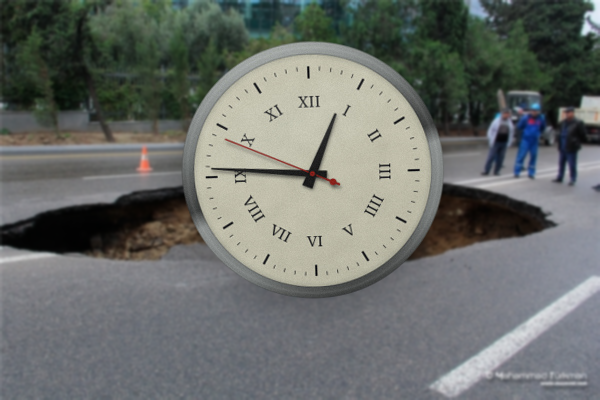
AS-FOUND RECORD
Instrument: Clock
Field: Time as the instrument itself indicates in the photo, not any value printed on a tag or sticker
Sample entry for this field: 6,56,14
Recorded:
12,45,49
